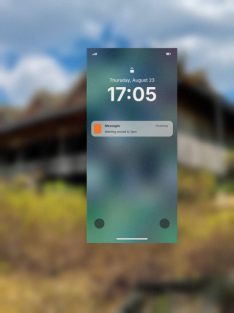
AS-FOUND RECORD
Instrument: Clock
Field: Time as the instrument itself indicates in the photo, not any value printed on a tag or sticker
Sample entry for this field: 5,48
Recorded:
17,05
